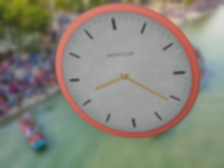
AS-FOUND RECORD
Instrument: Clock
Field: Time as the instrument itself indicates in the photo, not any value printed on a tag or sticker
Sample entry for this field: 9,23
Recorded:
8,21
